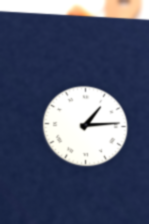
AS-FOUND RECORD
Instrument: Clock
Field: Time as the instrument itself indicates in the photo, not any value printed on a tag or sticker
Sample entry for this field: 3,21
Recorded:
1,14
